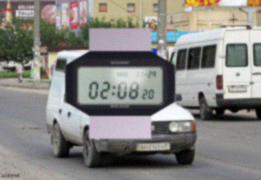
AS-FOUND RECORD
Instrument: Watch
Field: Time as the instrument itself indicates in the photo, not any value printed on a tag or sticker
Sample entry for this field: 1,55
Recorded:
2,08
